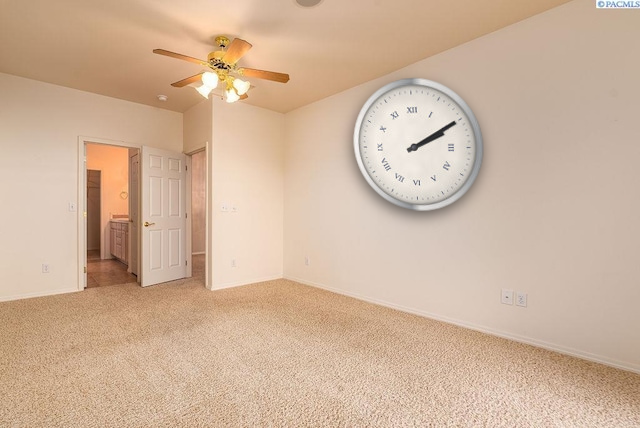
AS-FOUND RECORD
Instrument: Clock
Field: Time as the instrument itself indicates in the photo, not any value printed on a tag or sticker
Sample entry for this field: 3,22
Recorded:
2,10
